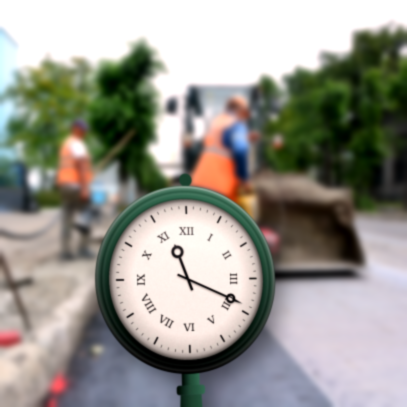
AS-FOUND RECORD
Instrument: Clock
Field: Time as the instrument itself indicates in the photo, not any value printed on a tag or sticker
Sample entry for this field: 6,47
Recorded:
11,19
